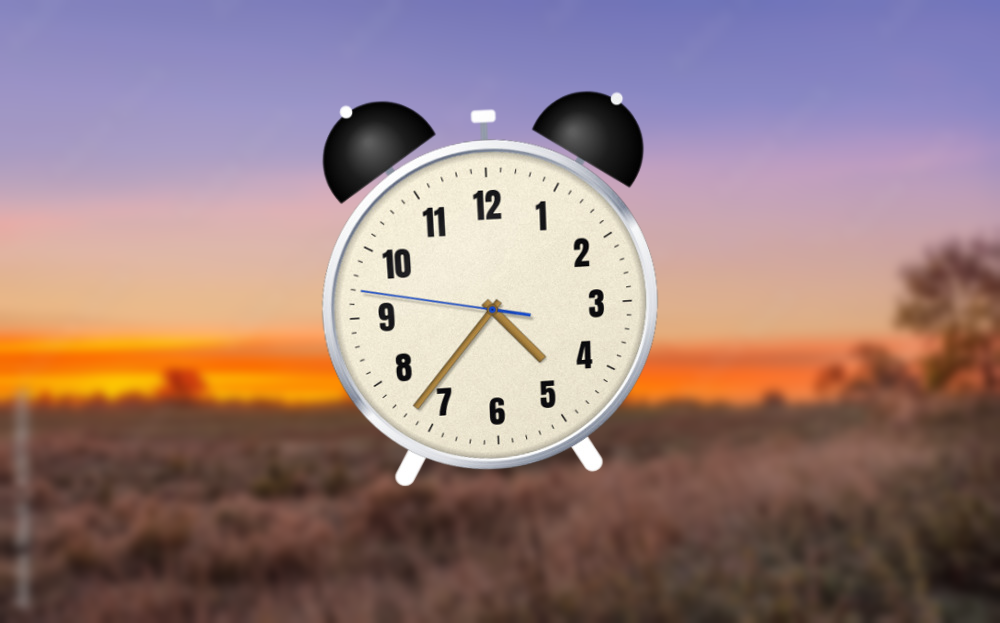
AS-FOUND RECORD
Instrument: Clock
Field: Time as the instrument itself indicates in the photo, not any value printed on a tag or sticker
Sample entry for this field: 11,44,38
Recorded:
4,36,47
